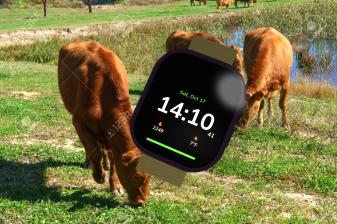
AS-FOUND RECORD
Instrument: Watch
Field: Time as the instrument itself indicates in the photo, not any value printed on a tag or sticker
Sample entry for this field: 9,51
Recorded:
14,10
